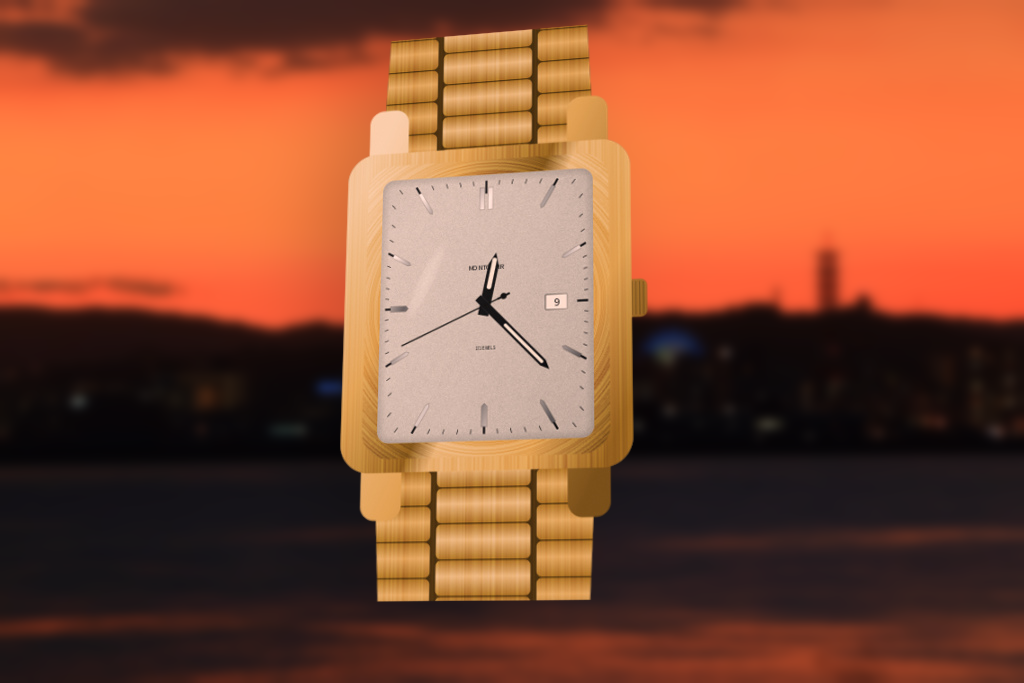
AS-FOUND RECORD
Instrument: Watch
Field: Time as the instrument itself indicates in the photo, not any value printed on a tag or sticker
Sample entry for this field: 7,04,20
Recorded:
12,22,41
